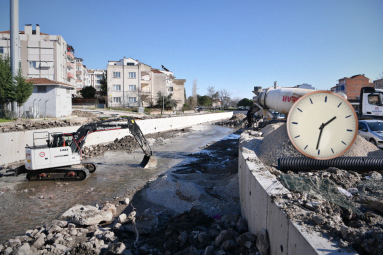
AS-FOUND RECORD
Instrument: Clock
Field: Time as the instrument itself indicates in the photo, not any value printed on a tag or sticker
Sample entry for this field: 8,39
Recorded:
1,31
